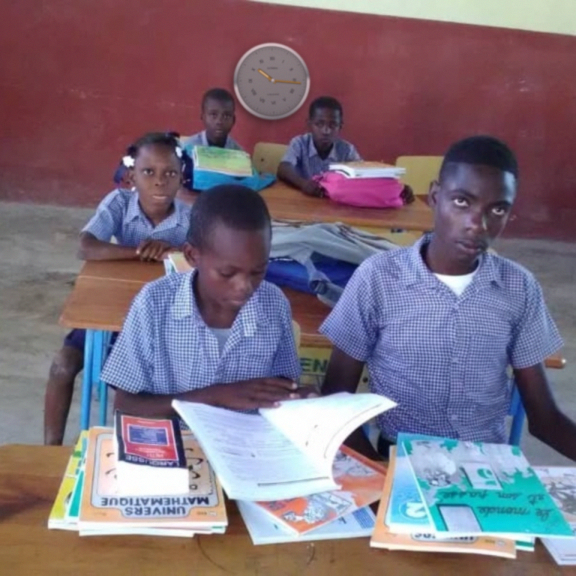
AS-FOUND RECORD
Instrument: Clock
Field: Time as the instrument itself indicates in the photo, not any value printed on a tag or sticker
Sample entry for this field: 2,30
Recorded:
10,16
